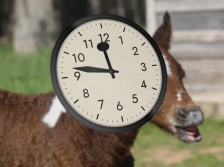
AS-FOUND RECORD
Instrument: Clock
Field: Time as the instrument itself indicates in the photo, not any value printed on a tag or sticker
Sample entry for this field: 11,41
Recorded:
11,47
